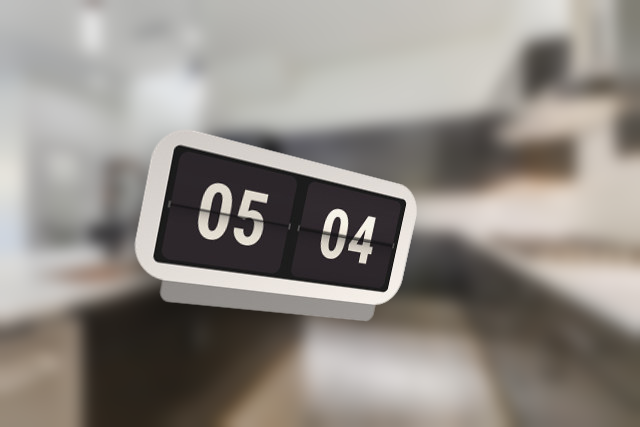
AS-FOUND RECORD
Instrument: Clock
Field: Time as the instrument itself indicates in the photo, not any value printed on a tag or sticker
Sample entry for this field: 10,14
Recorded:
5,04
